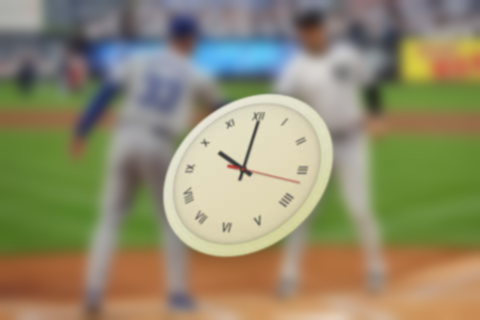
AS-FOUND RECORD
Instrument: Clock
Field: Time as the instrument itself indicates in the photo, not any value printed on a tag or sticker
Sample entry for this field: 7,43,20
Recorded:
10,00,17
